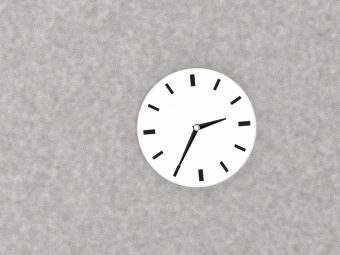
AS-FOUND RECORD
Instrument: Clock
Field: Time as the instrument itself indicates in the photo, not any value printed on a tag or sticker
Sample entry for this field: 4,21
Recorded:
2,35
